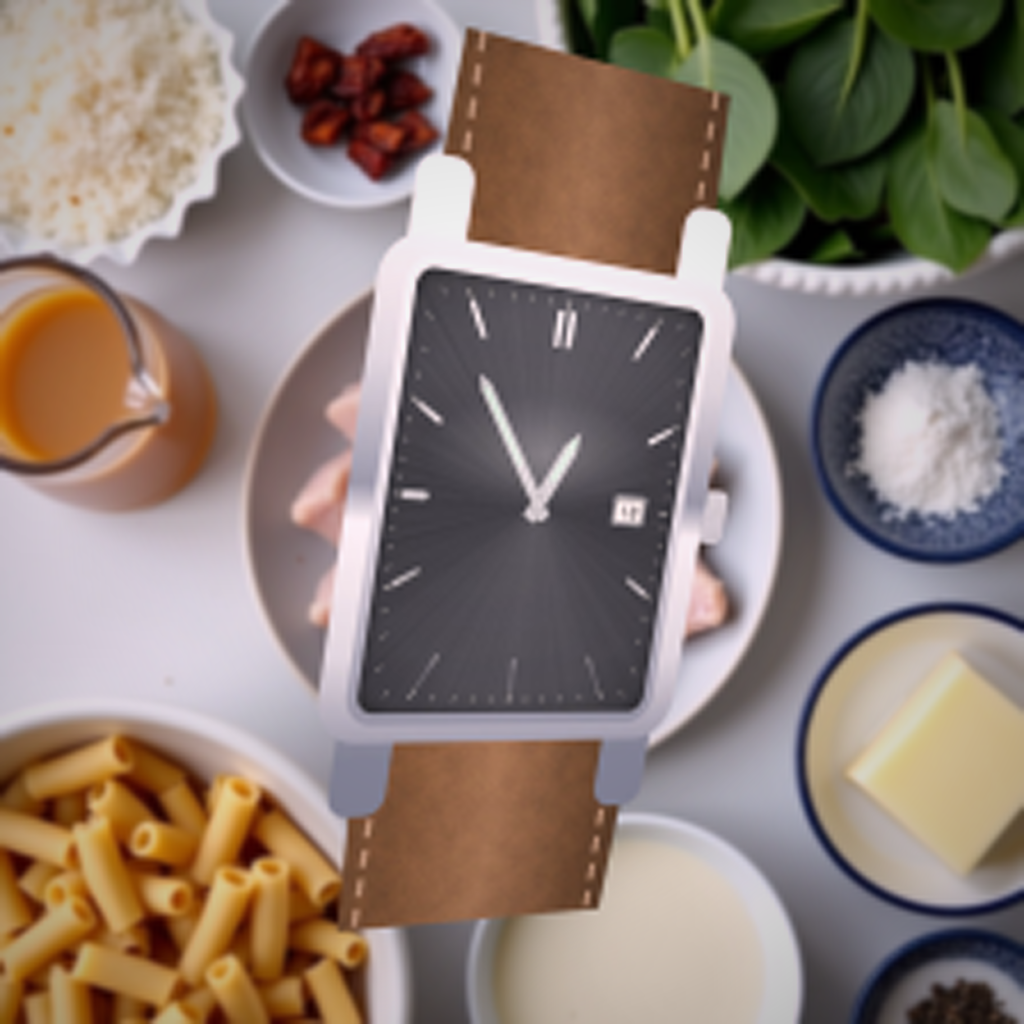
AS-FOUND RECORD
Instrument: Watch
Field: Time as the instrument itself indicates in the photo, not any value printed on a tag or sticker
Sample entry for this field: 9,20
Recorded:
12,54
